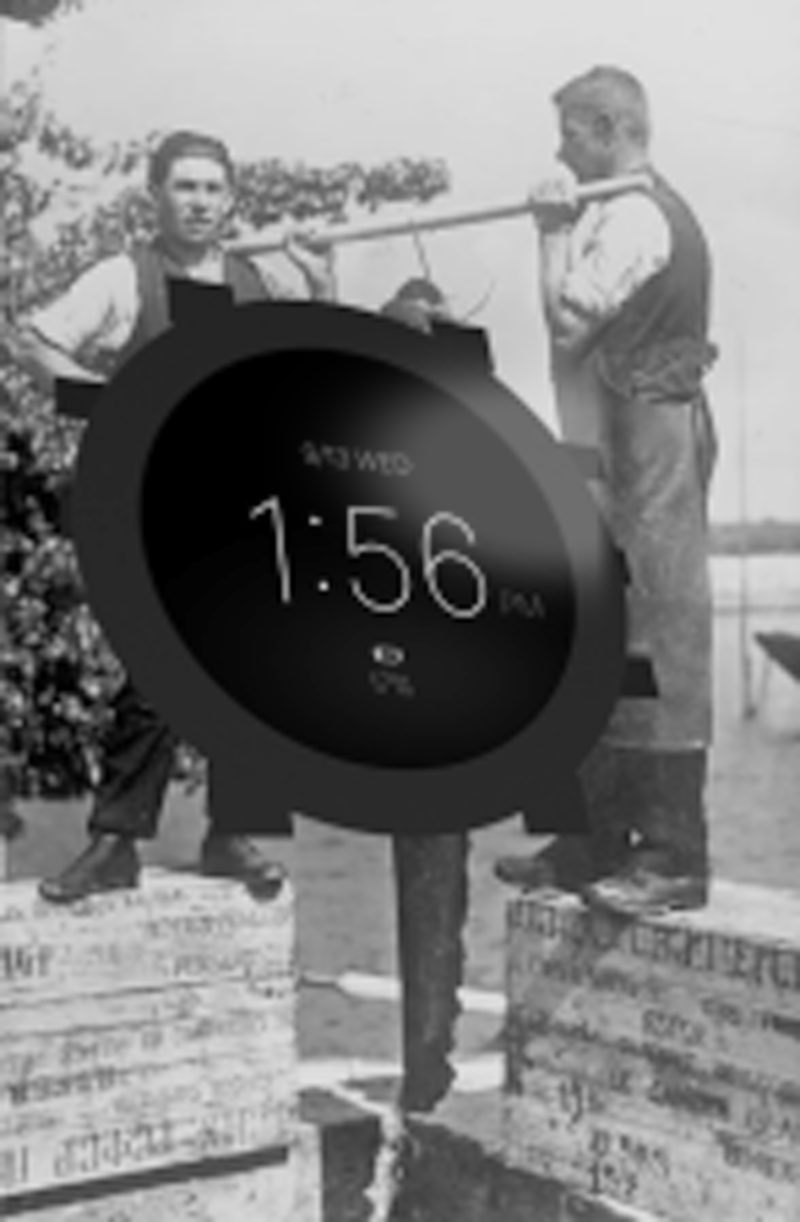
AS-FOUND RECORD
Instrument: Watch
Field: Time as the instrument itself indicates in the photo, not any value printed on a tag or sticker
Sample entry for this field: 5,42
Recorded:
1,56
